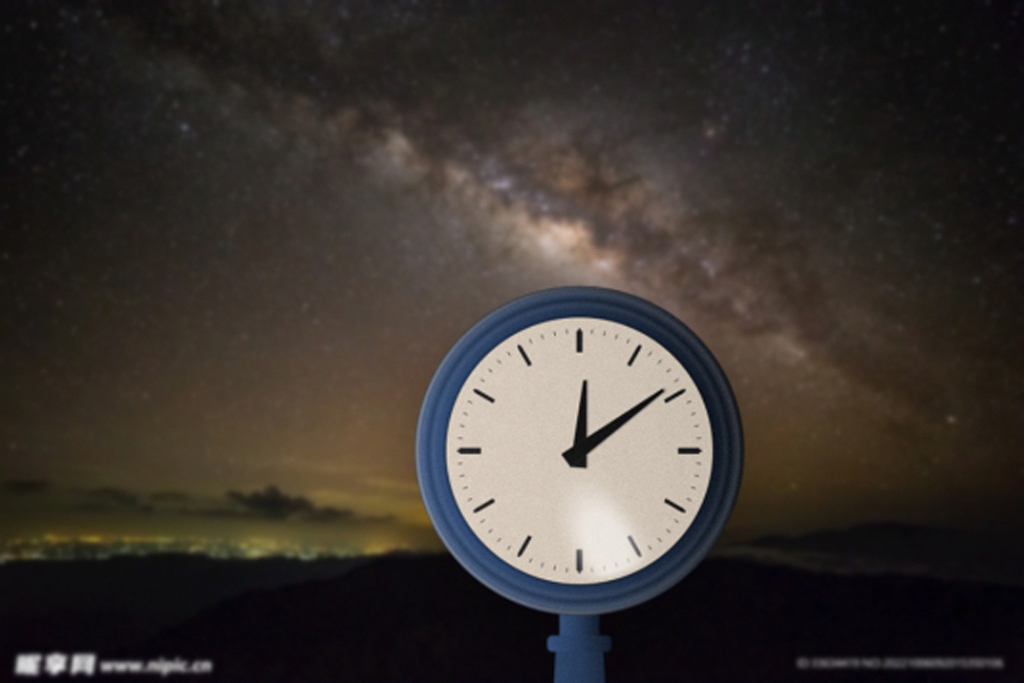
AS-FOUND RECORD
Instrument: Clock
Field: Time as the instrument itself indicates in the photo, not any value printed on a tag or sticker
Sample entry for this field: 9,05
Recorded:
12,09
